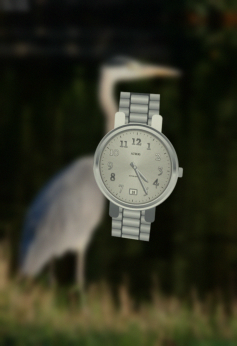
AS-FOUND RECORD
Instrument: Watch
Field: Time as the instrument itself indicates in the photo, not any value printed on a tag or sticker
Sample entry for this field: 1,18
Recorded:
4,25
